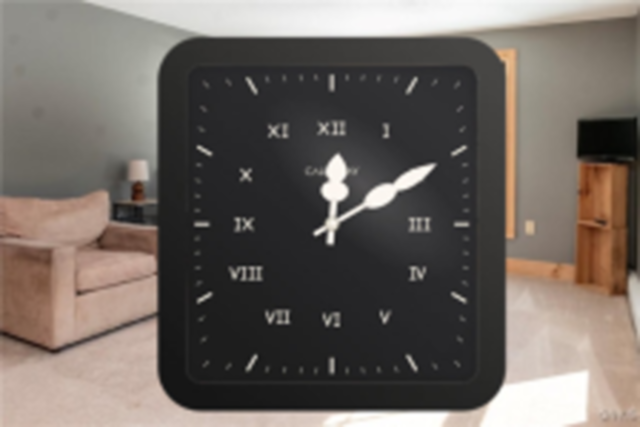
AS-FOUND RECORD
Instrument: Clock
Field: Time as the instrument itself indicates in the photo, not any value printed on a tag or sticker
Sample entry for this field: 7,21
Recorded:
12,10
